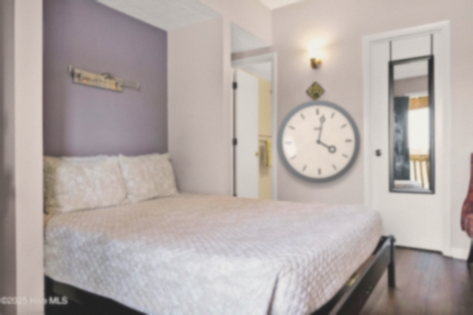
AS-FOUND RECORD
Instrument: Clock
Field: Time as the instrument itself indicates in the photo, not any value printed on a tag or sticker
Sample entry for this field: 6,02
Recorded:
4,02
